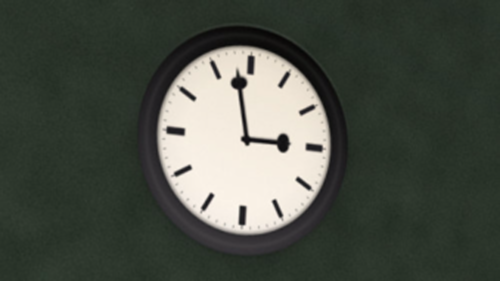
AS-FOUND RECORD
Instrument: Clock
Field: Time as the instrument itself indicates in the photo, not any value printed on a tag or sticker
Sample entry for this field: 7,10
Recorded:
2,58
